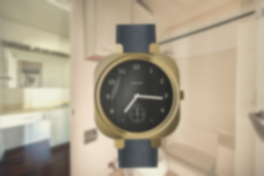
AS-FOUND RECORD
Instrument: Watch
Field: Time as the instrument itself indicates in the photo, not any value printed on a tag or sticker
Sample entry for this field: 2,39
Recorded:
7,16
